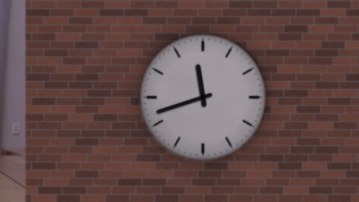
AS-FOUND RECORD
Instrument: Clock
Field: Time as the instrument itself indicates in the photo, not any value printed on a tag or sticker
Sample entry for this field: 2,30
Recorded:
11,42
